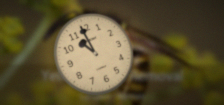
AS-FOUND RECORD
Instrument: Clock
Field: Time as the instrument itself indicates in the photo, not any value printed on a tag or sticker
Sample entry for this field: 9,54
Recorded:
10,59
